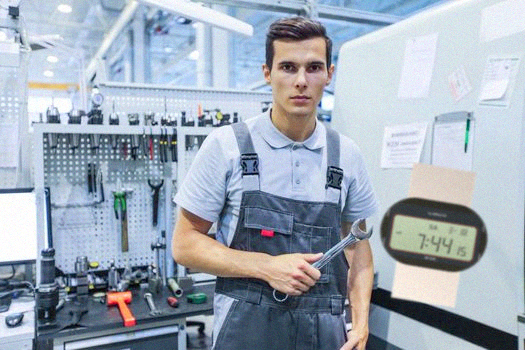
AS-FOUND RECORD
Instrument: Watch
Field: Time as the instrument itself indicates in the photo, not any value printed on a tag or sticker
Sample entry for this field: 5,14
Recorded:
7,44
